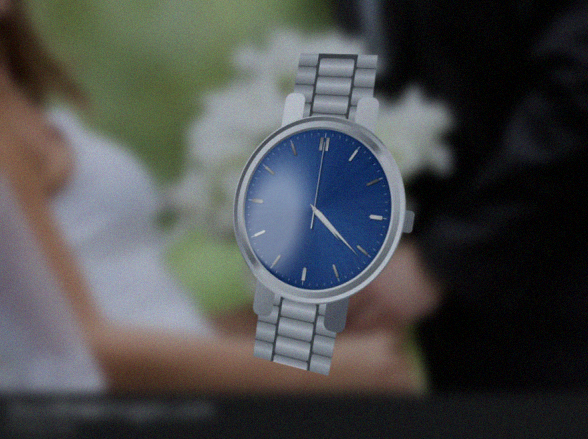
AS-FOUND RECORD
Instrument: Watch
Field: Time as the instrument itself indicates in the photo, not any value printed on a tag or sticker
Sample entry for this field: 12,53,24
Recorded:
4,21,00
